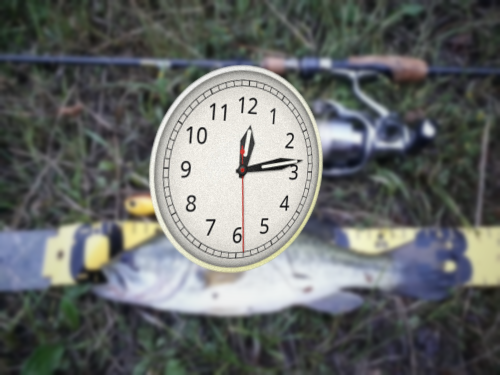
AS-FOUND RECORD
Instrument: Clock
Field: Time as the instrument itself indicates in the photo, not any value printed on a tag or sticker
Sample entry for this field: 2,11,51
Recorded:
12,13,29
